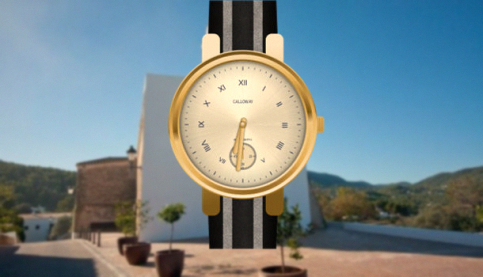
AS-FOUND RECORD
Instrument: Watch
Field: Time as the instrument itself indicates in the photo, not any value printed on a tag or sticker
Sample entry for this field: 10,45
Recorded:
6,31
